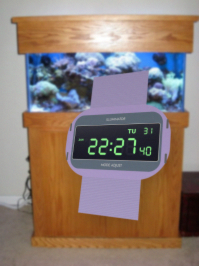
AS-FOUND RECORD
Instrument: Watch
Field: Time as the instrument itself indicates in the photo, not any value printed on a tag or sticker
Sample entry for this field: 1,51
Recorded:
22,27
